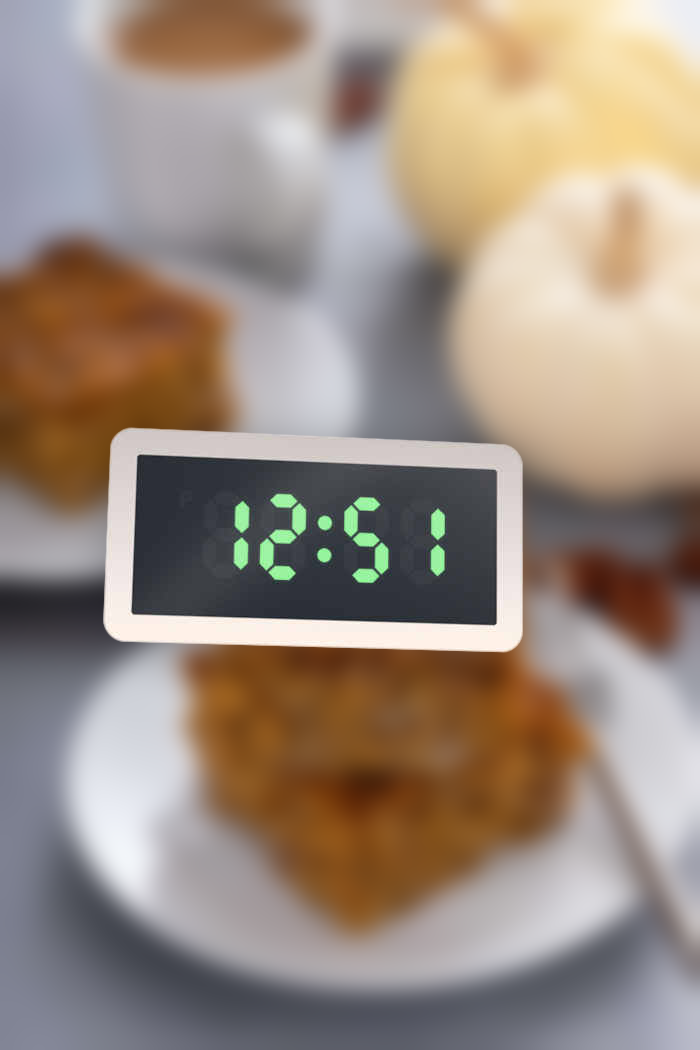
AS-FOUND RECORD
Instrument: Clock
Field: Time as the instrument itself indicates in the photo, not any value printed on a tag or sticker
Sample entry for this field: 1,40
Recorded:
12,51
